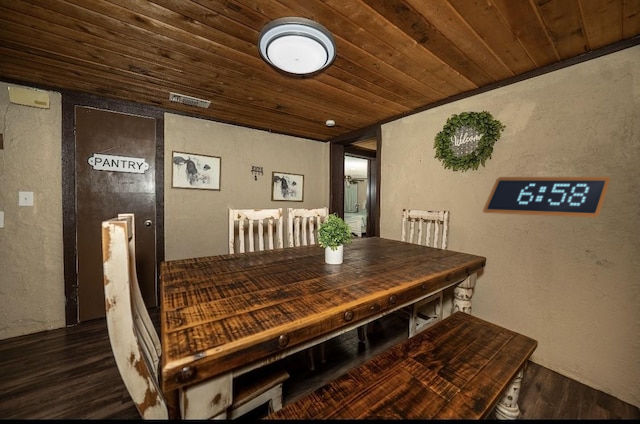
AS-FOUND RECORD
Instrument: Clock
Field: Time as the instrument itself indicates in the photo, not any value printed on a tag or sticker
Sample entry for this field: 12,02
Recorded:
6,58
